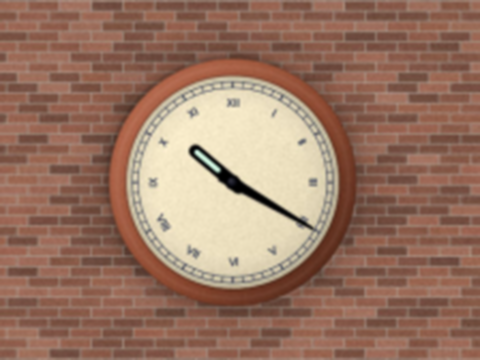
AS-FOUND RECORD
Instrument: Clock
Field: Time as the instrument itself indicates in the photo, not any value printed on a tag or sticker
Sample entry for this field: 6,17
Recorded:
10,20
